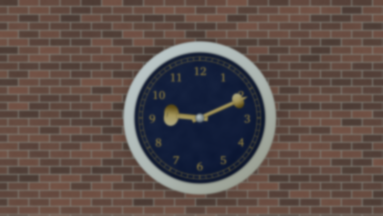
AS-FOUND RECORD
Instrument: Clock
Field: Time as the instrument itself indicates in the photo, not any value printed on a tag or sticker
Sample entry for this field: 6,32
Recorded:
9,11
